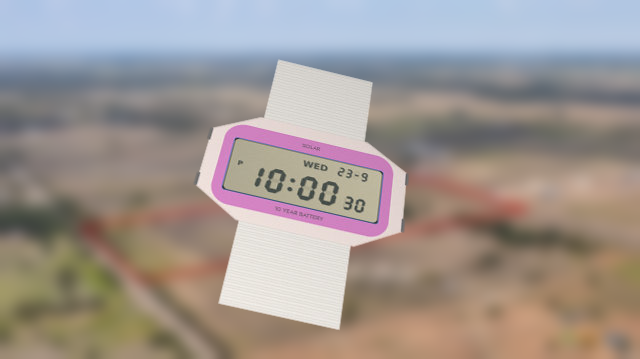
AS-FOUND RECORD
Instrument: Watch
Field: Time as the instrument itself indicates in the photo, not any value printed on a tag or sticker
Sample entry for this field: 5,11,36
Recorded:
10,00,30
